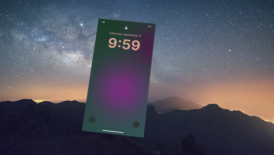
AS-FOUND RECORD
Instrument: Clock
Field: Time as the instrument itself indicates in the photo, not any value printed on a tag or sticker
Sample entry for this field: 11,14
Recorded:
9,59
